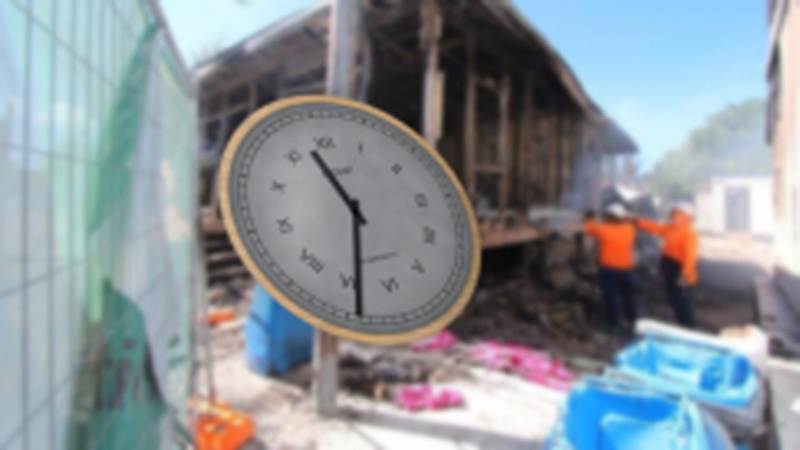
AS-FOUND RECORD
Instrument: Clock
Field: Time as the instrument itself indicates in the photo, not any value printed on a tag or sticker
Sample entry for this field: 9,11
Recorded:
11,34
